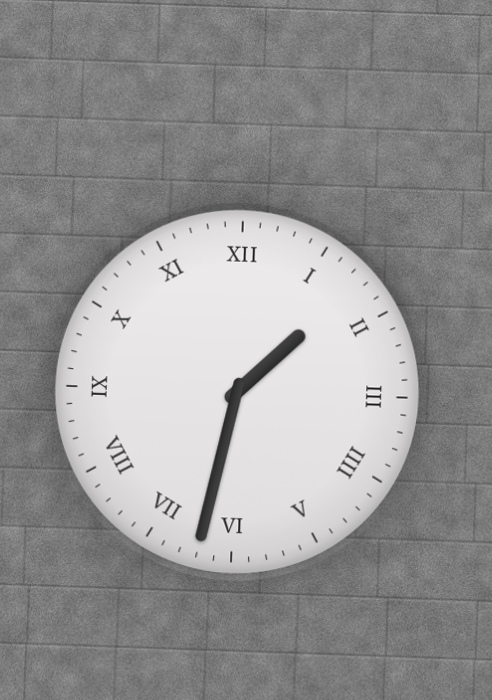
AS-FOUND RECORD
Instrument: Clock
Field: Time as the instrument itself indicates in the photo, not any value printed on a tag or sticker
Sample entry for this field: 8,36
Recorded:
1,32
